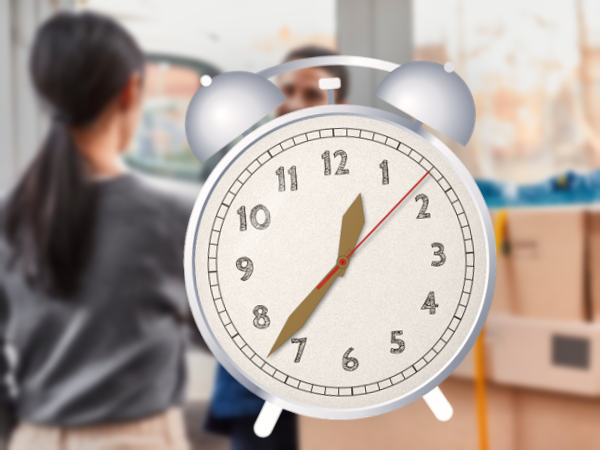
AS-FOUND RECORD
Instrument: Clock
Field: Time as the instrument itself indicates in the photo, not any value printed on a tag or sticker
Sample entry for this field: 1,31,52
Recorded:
12,37,08
